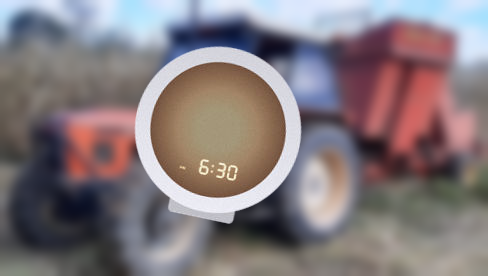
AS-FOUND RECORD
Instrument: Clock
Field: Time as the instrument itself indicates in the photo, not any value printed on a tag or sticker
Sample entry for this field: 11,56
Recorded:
6,30
